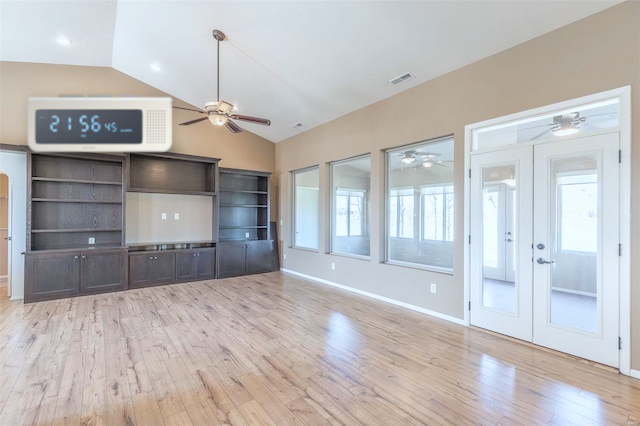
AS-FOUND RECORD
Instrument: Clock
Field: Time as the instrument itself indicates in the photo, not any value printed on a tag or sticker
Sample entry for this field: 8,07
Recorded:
21,56
